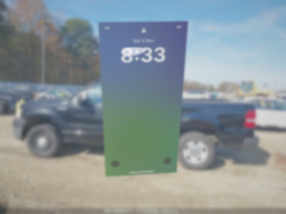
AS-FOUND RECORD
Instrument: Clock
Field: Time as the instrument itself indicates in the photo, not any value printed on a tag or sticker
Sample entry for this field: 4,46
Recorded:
8,33
